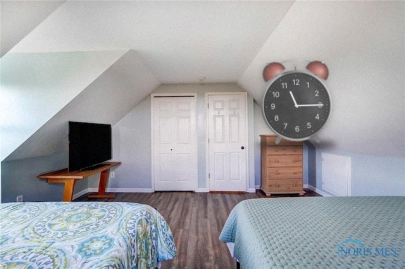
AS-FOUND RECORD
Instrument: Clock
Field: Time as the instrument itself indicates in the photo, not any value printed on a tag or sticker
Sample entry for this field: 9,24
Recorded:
11,15
